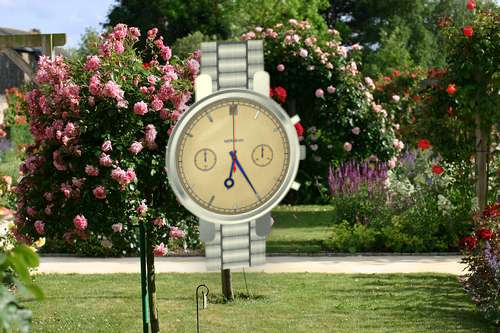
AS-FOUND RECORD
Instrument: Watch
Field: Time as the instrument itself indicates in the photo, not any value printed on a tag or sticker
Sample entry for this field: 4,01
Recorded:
6,25
